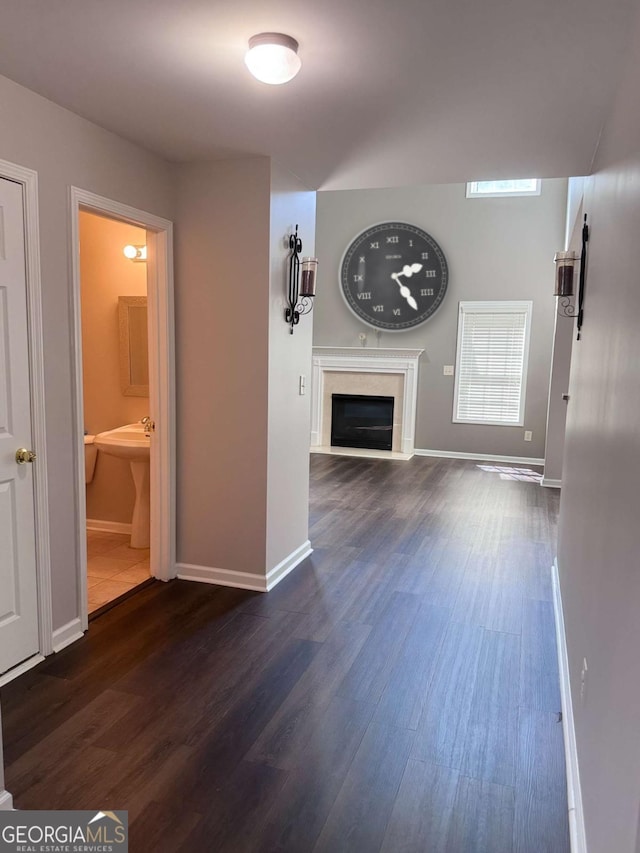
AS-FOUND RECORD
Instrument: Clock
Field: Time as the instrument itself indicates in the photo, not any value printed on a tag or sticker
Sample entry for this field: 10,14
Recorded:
2,25
